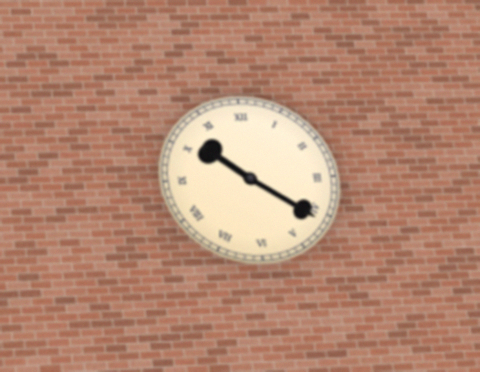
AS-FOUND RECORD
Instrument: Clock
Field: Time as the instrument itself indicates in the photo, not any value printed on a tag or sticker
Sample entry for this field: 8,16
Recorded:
10,21
